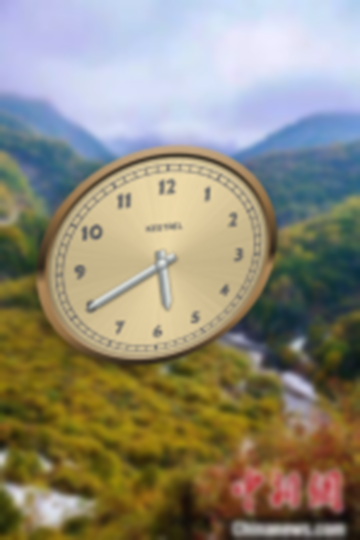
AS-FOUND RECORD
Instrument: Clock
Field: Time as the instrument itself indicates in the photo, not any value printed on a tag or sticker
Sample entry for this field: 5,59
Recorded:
5,40
